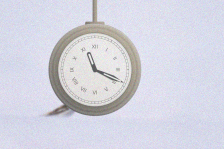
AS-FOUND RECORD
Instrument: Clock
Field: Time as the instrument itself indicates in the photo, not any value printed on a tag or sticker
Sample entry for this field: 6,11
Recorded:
11,19
